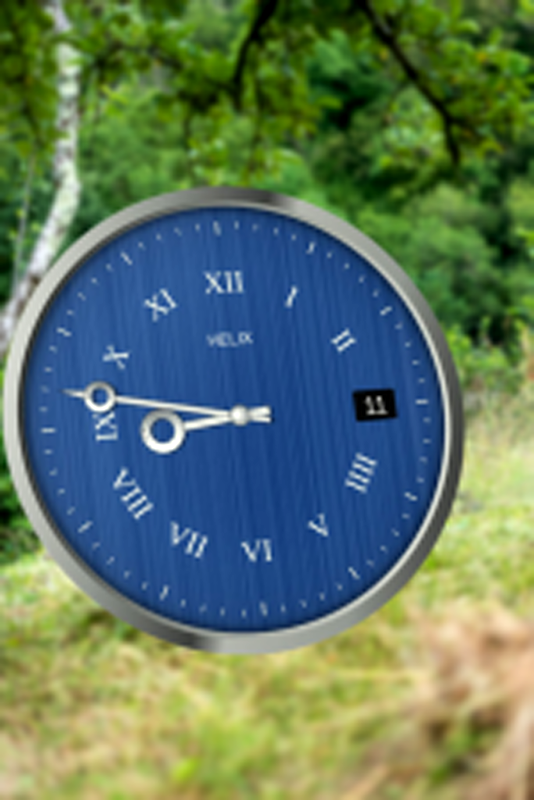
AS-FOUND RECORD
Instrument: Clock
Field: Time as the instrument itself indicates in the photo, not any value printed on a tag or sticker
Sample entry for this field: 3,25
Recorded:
8,47
